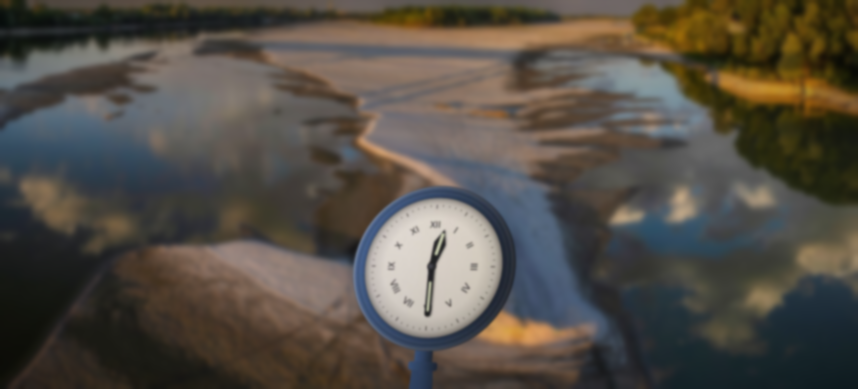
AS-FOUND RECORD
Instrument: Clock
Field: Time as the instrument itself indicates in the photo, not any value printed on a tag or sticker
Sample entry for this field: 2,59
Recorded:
12,30
